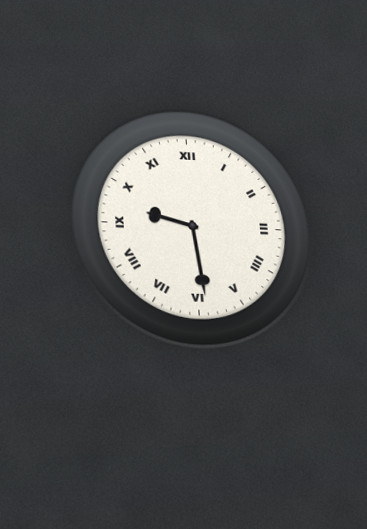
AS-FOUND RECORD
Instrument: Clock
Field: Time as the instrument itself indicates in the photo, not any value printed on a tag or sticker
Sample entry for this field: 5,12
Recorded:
9,29
